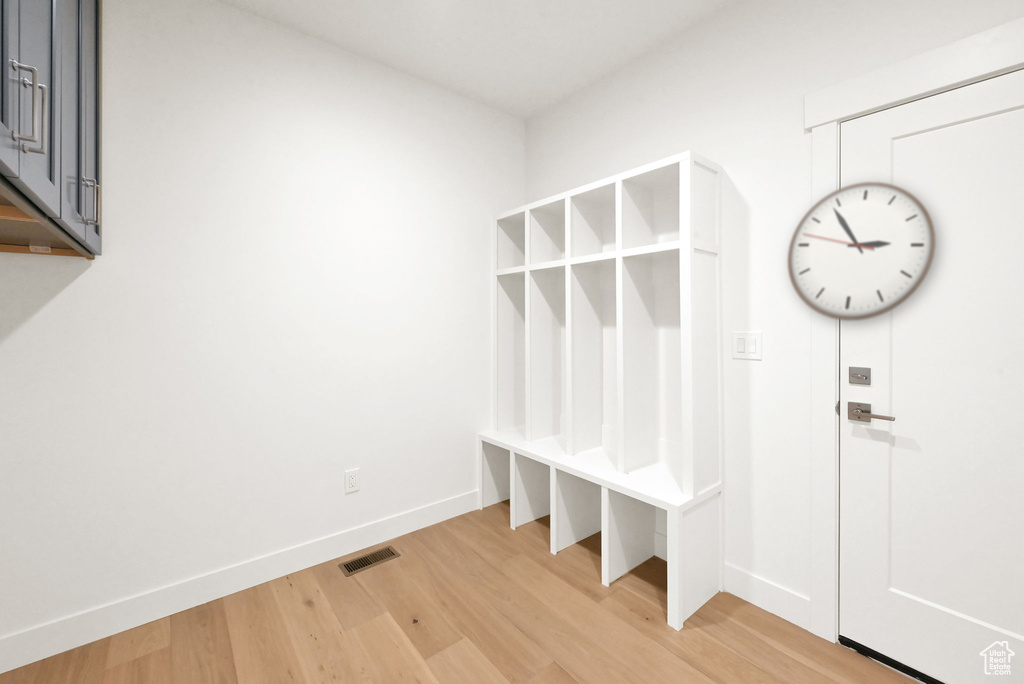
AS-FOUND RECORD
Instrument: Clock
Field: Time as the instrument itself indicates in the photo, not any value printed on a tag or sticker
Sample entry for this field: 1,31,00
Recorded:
2,53,47
